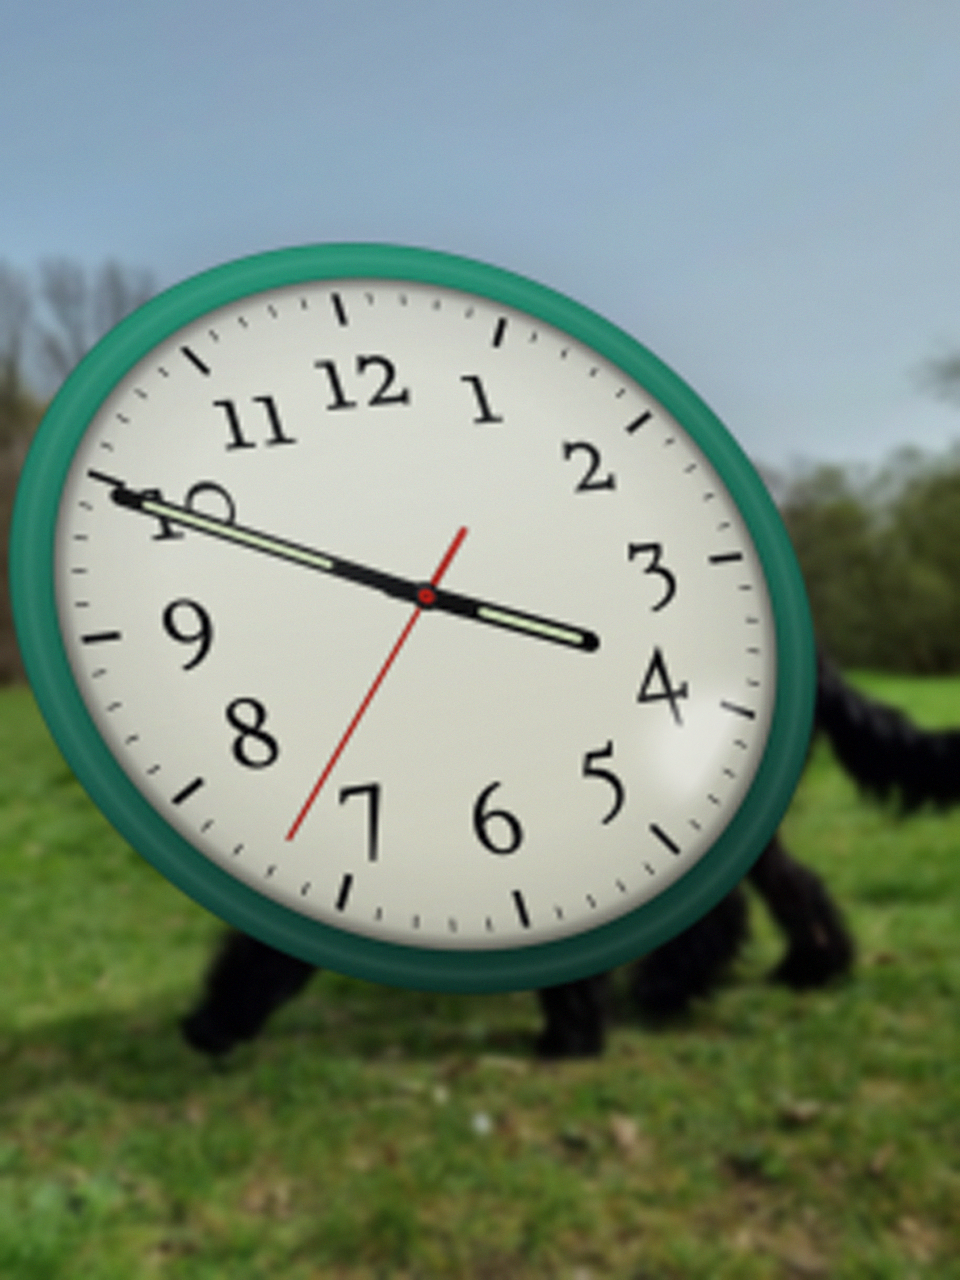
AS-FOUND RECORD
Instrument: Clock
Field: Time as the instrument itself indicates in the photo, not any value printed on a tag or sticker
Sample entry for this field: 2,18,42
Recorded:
3,49,37
